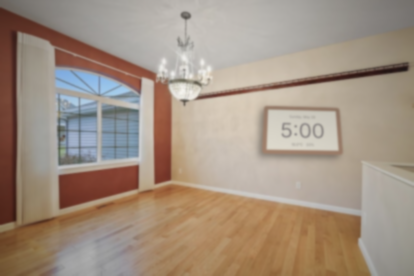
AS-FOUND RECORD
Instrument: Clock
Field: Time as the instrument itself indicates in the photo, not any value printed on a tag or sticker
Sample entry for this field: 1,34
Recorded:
5,00
